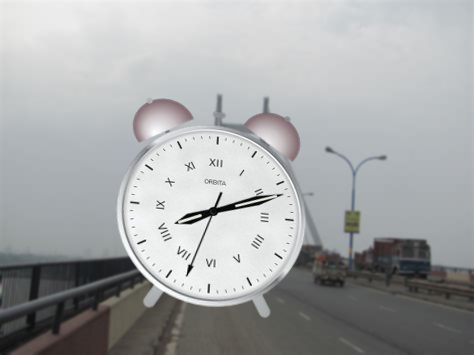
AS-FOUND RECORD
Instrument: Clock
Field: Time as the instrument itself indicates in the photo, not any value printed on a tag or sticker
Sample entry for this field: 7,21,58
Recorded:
8,11,33
